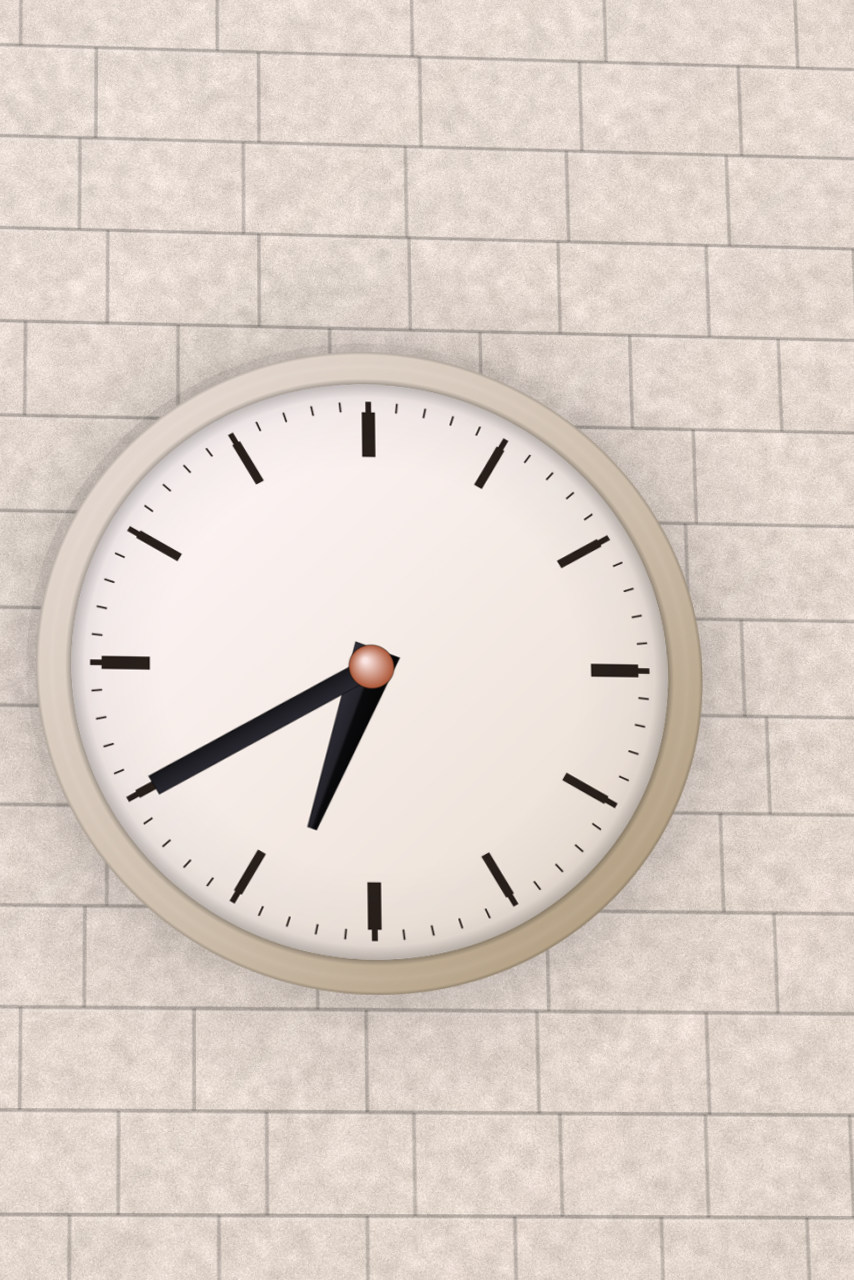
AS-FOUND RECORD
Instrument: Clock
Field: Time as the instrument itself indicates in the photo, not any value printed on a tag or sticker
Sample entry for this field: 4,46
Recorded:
6,40
